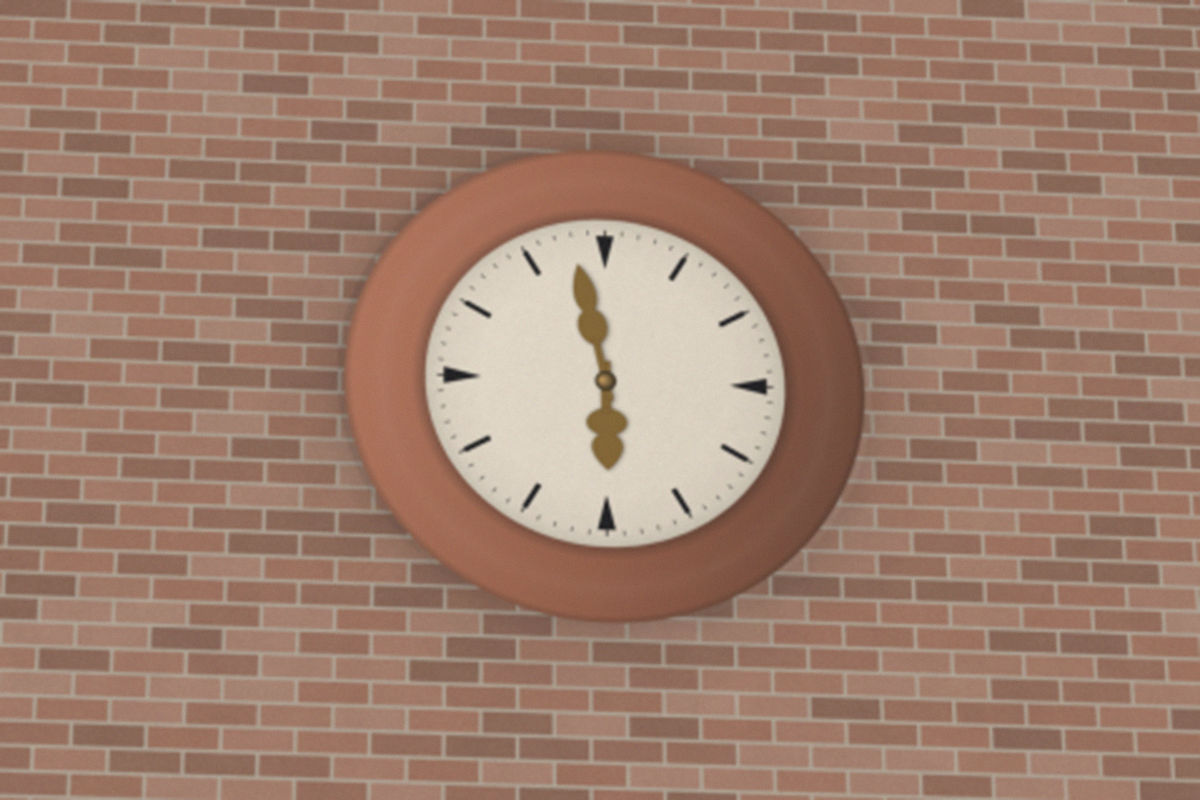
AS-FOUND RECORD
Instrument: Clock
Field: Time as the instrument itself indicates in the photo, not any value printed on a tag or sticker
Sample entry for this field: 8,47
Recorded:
5,58
